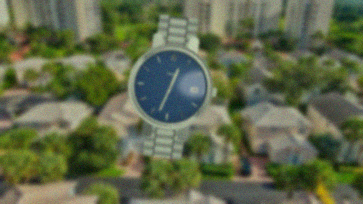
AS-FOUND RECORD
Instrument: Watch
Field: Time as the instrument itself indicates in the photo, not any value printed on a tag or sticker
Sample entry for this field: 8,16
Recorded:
12,33
